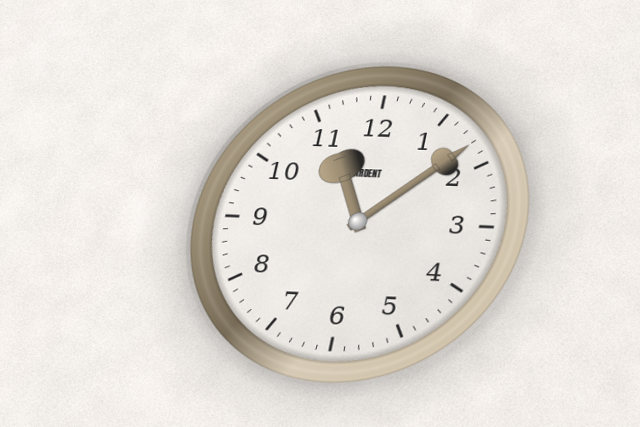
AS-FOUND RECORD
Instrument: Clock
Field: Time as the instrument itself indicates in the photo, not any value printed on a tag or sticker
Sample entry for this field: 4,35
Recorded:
11,08
